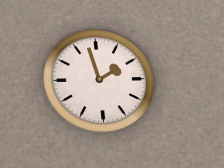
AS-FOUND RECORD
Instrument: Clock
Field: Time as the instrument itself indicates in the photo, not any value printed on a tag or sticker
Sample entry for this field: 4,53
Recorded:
1,58
